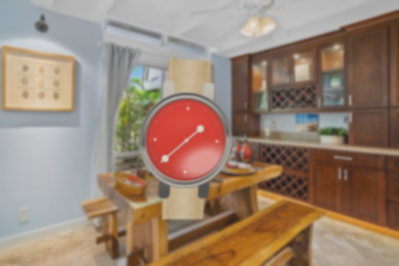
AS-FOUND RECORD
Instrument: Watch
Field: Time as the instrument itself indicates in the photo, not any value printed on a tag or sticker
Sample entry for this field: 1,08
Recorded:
1,38
